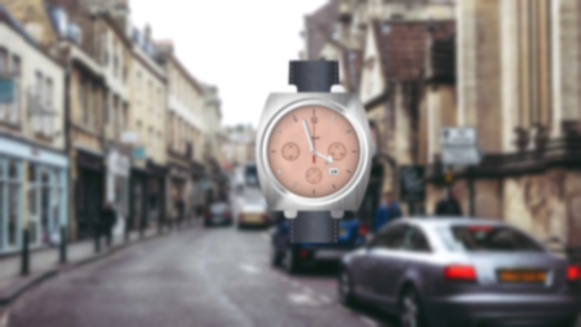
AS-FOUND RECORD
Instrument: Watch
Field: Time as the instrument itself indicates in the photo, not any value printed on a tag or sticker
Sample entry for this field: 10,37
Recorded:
3,57
